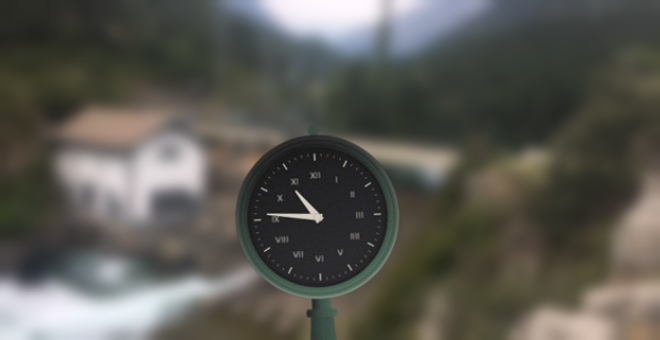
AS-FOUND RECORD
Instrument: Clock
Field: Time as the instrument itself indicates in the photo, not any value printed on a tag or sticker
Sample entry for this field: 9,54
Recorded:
10,46
